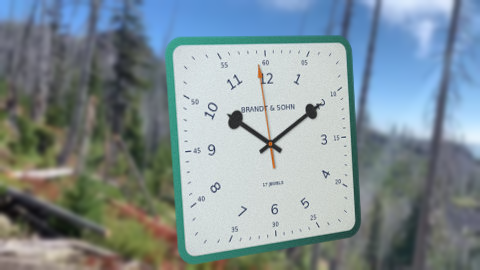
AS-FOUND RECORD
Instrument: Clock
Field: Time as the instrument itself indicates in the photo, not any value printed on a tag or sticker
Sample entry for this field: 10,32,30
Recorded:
10,09,59
